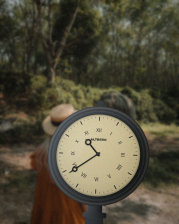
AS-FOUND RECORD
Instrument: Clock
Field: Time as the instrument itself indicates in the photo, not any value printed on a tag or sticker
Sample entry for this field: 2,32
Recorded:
10,39
